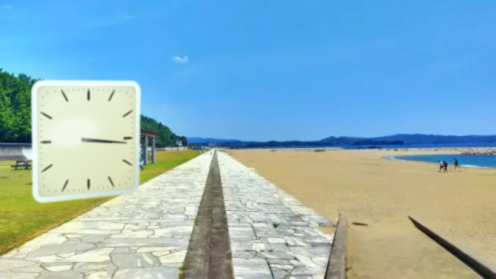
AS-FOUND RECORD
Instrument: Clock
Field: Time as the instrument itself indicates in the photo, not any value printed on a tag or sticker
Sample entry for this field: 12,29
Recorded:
3,16
